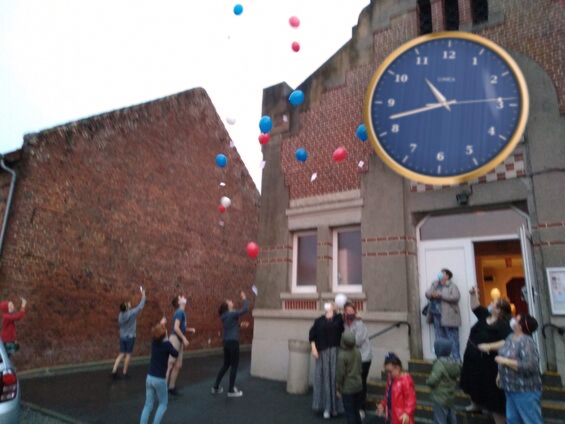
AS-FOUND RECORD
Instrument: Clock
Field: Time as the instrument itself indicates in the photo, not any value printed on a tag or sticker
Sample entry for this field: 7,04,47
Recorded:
10,42,14
